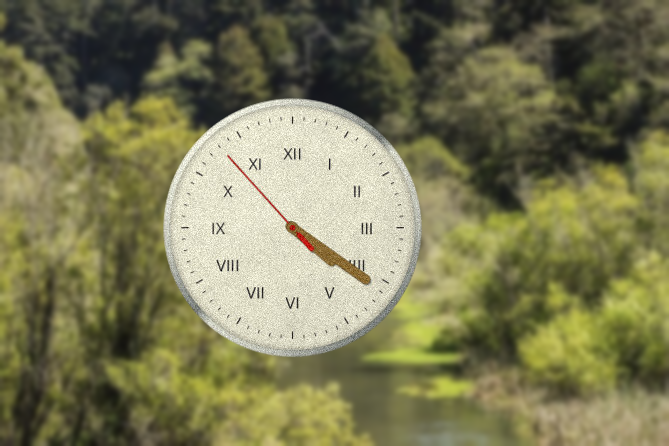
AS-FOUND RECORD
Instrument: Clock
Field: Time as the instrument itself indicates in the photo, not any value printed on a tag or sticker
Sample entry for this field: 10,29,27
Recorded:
4,20,53
